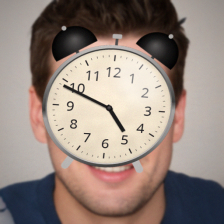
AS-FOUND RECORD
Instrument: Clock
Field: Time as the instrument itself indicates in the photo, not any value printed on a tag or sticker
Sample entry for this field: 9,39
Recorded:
4,49
